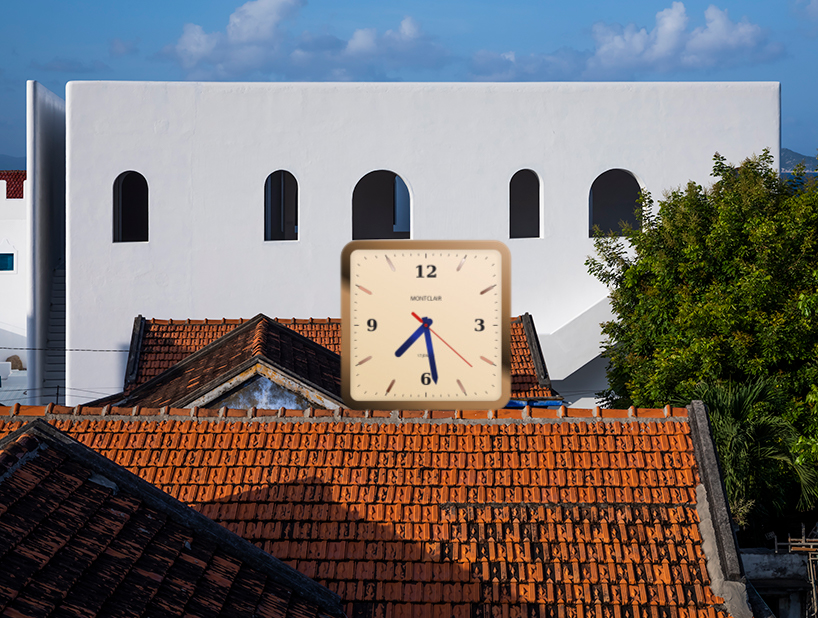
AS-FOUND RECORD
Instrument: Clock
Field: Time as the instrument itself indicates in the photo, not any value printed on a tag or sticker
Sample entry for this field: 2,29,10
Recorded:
7,28,22
